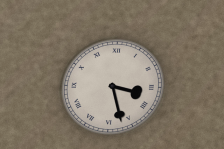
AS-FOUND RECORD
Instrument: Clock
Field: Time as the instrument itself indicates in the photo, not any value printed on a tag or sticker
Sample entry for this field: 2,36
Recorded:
3,27
